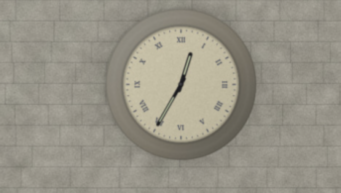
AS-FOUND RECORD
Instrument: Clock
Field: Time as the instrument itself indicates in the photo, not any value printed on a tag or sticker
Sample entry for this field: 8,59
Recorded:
12,35
